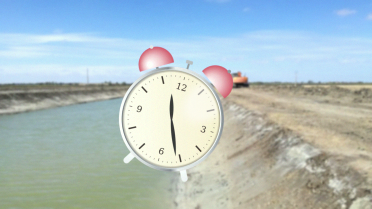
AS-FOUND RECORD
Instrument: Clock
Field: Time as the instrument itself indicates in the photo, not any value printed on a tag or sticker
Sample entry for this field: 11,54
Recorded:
11,26
